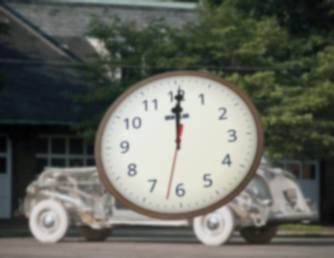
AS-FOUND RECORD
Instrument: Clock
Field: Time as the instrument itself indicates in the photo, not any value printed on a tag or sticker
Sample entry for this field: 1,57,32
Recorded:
12,00,32
